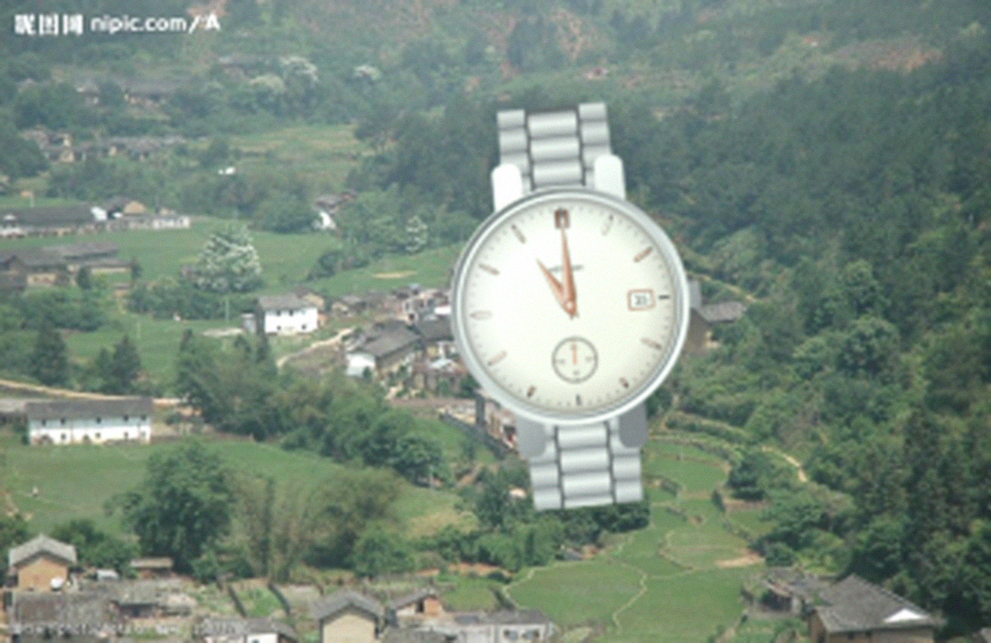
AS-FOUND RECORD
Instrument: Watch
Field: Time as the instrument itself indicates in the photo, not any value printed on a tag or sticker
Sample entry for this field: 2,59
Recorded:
11,00
